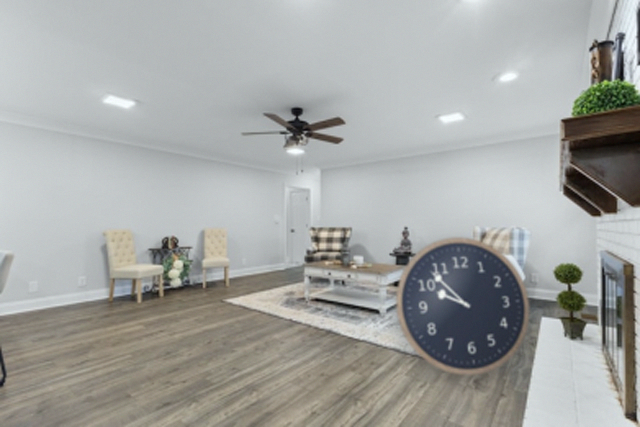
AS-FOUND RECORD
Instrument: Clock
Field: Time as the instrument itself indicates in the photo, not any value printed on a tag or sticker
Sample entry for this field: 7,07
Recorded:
9,53
